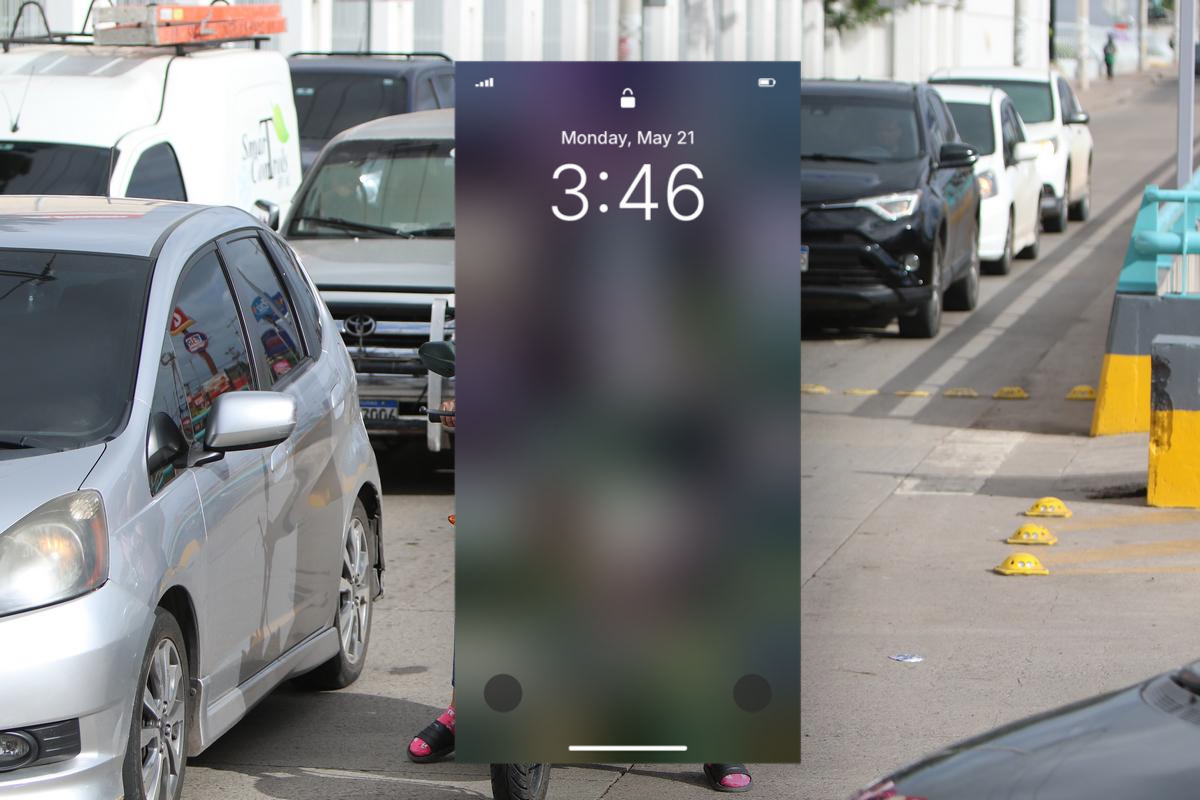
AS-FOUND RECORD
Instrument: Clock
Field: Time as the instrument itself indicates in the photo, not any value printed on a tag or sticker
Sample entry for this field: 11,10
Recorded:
3,46
